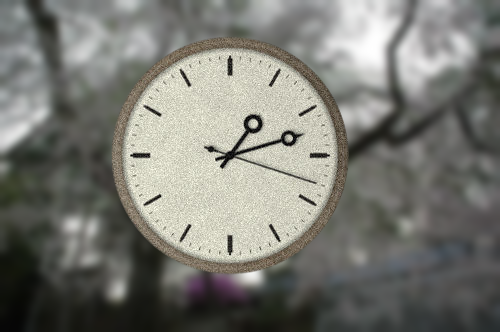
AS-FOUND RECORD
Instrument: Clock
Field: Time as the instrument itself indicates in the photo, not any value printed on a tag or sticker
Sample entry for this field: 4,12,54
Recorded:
1,12,18
